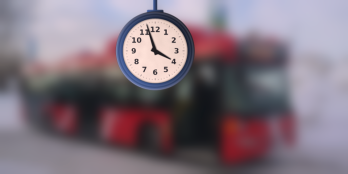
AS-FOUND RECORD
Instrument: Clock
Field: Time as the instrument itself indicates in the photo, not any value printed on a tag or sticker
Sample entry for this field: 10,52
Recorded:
3,57
